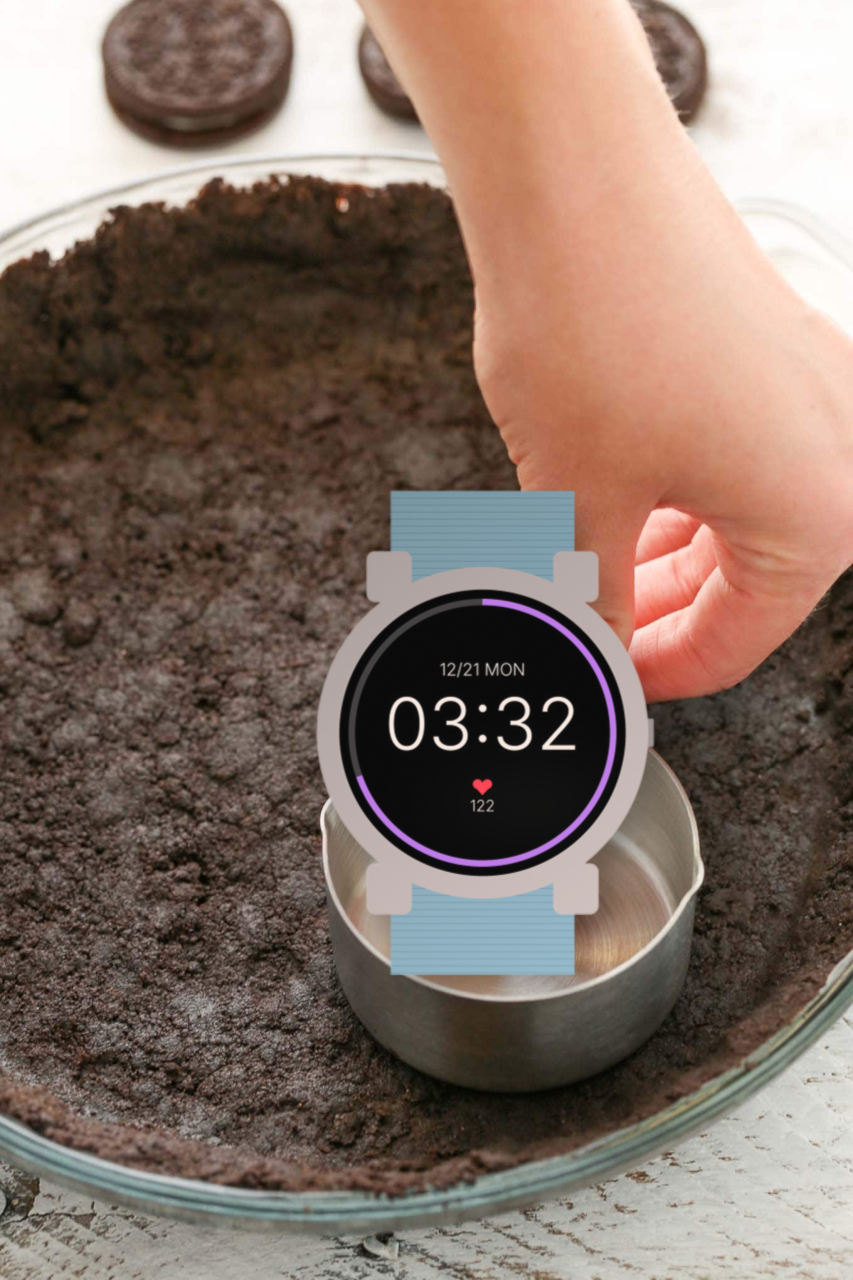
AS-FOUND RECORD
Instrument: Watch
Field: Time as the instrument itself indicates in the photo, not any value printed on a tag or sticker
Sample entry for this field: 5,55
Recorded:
3,32
